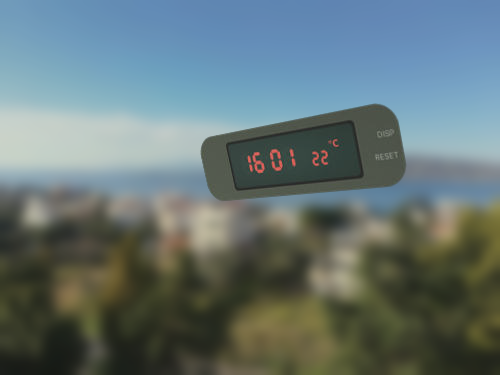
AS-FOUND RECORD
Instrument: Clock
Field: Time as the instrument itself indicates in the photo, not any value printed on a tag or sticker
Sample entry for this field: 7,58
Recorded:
16,01
